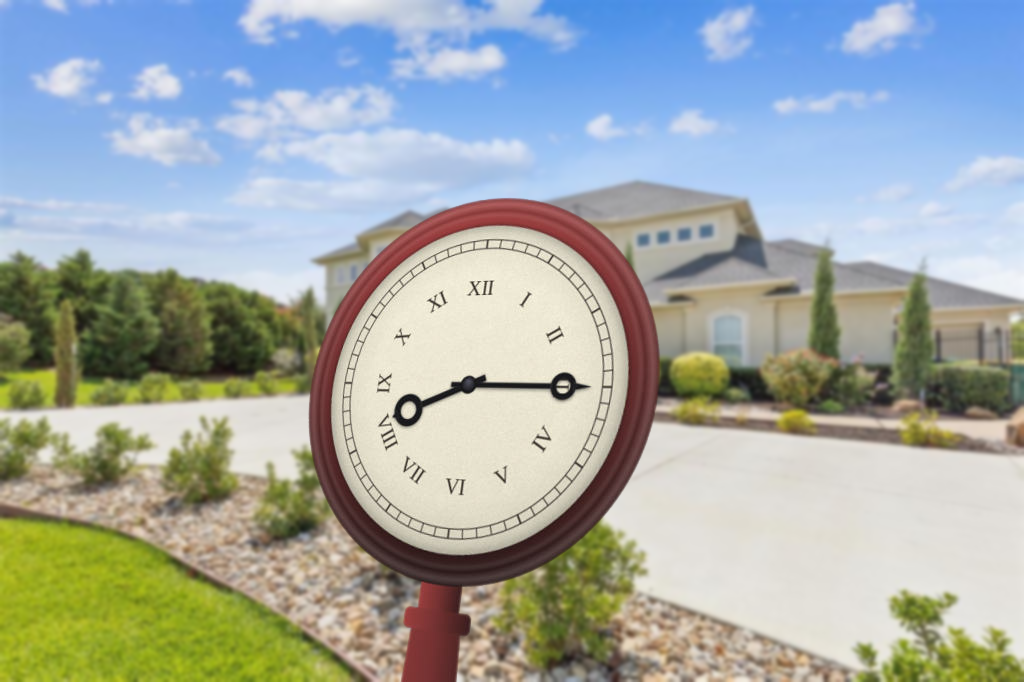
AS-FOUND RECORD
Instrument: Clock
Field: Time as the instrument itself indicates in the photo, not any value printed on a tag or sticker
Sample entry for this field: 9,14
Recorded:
8,15
